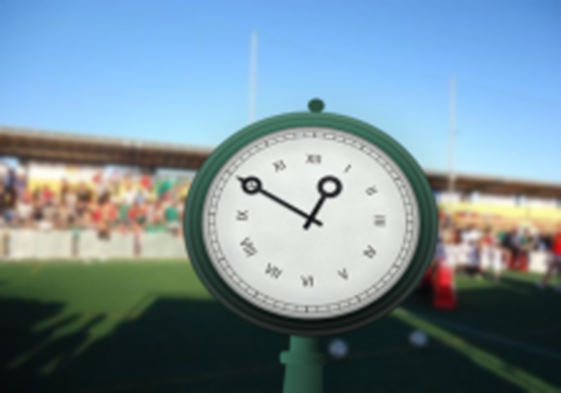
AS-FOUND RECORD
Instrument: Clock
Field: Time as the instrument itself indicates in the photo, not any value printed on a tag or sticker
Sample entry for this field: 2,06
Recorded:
12,50
